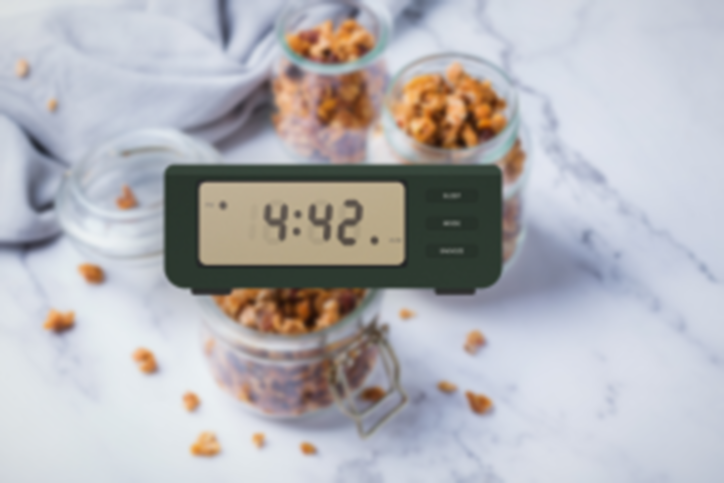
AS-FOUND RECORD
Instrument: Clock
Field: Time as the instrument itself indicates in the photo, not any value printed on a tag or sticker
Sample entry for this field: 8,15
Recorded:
4,42
